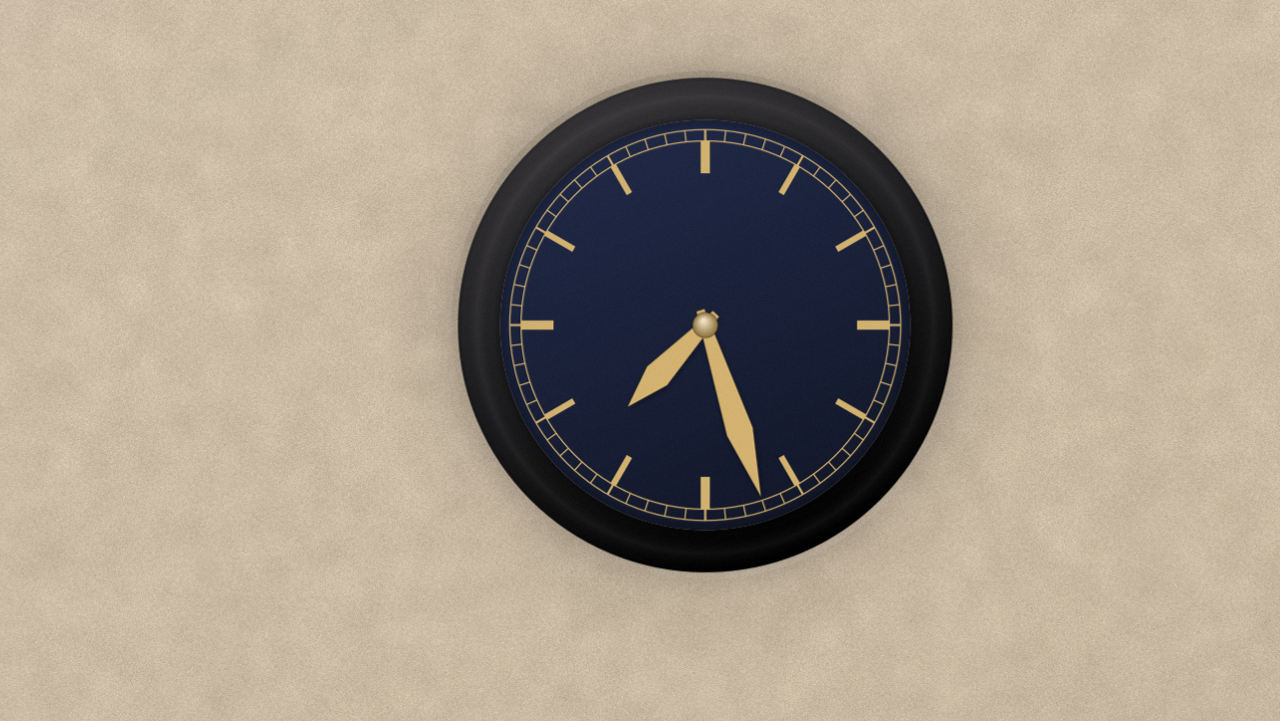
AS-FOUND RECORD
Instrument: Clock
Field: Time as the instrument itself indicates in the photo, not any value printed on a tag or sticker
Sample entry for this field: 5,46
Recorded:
7,27
